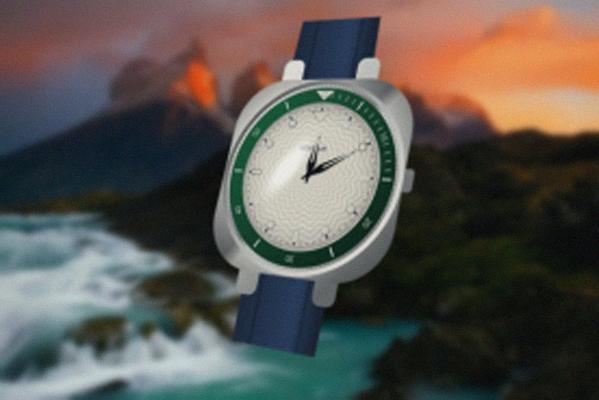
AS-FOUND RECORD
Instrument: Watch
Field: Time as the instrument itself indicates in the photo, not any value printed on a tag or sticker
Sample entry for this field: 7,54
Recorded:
12,10
